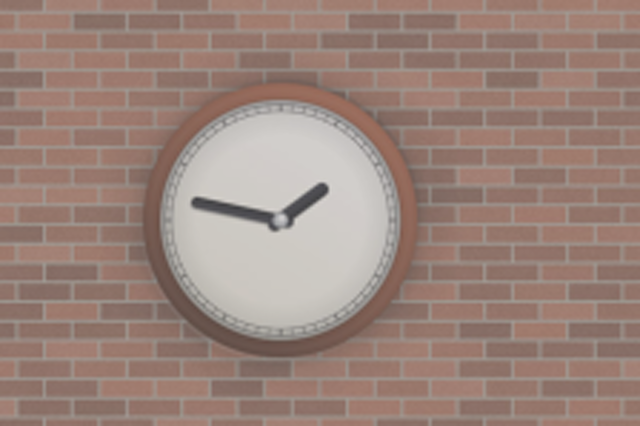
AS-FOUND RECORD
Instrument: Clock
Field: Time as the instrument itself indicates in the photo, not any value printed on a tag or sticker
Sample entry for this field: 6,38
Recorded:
1,47
